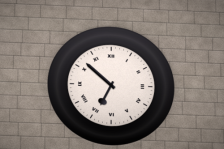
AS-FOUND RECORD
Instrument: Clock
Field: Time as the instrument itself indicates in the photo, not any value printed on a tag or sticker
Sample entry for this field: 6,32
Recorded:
6,52
